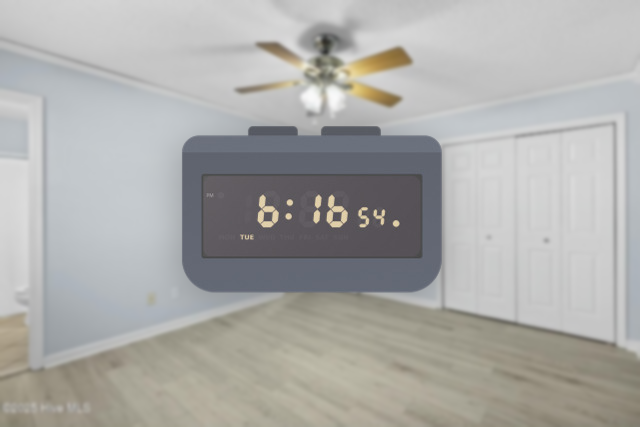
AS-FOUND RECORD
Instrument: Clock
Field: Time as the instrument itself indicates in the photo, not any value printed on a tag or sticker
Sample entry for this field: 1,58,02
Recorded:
6,16,54
